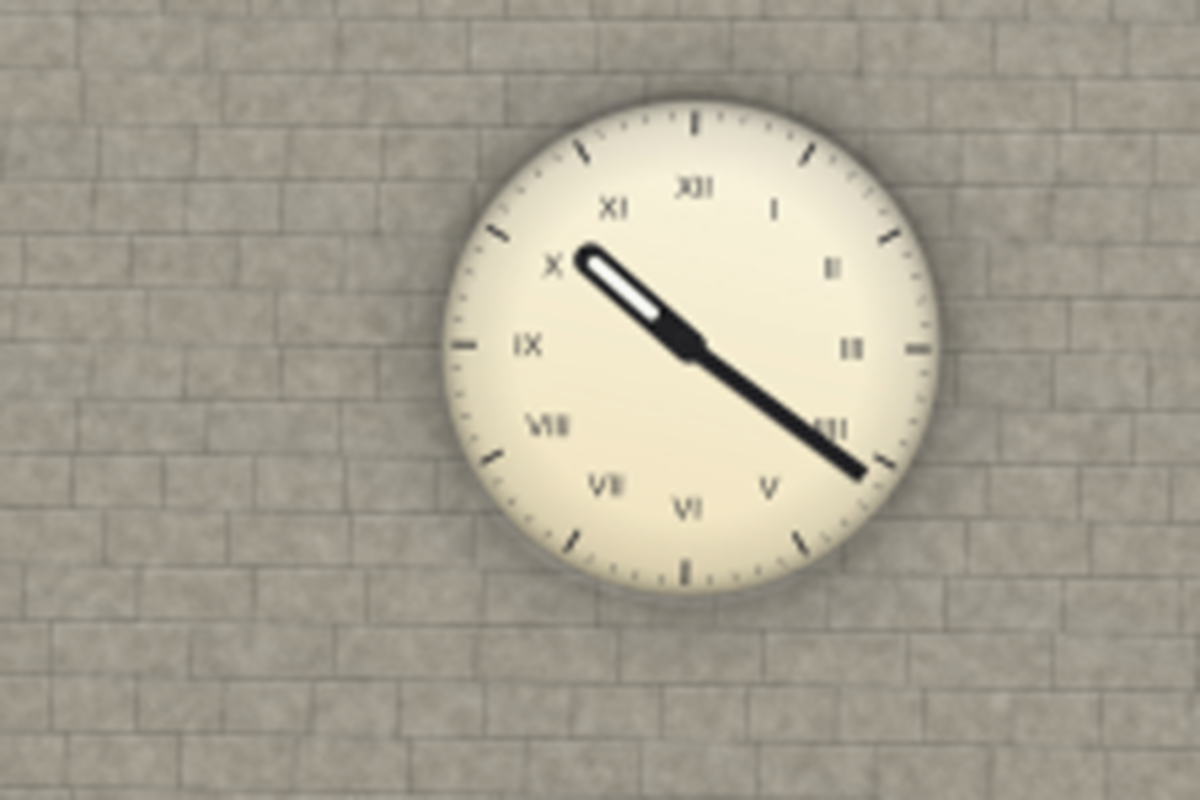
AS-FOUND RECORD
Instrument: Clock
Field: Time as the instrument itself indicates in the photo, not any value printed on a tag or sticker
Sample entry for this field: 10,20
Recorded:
10,21
